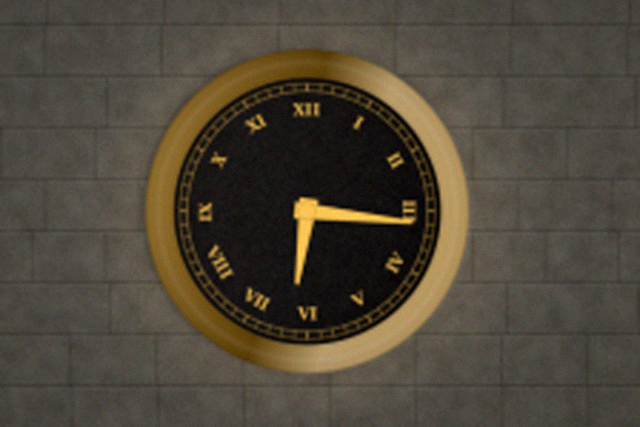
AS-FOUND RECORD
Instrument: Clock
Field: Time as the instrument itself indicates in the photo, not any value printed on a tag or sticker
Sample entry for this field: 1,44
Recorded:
6,16
